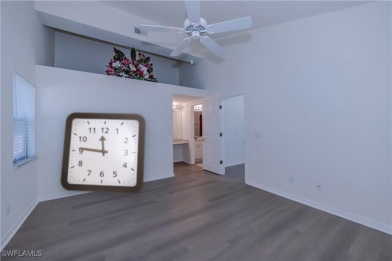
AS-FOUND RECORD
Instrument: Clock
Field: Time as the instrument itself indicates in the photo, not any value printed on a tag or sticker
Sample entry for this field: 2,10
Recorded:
11,46
